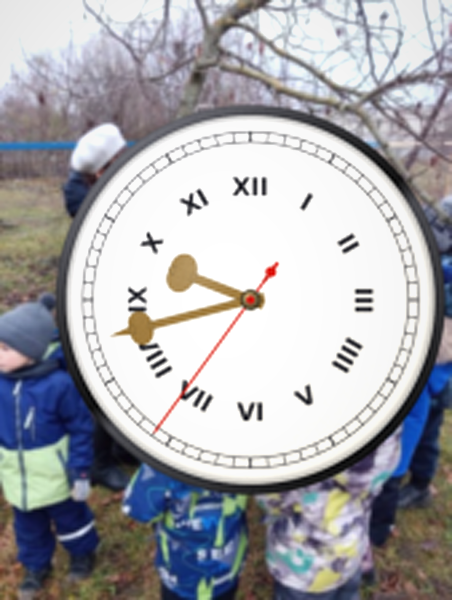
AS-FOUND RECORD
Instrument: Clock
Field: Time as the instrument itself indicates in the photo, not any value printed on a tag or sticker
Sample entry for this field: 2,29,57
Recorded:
9,42,36
